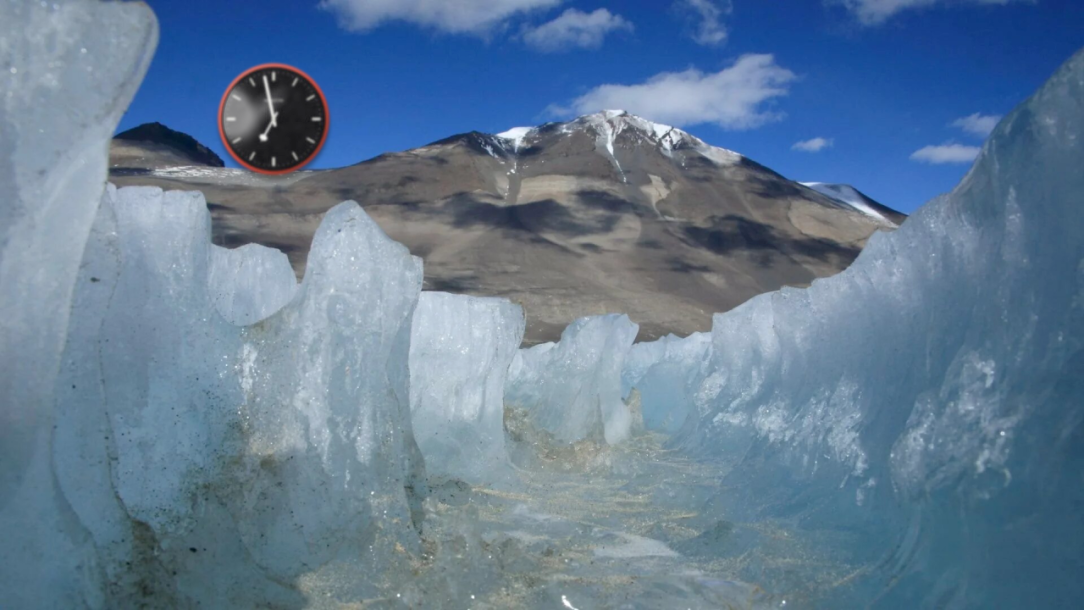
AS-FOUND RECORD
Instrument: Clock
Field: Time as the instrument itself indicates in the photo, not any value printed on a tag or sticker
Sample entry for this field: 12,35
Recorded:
6,58
